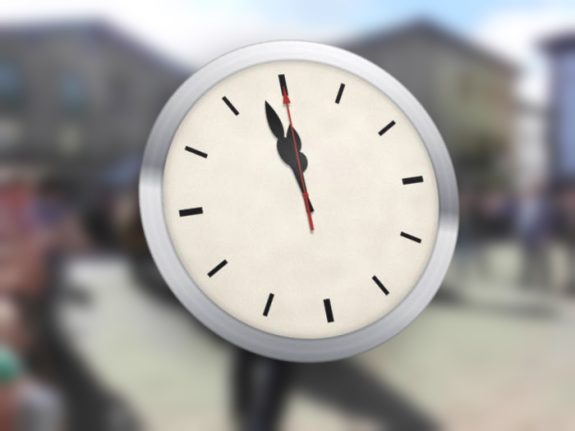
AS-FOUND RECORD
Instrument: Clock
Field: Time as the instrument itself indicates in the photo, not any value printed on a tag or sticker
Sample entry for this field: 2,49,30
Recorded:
11,58,00
